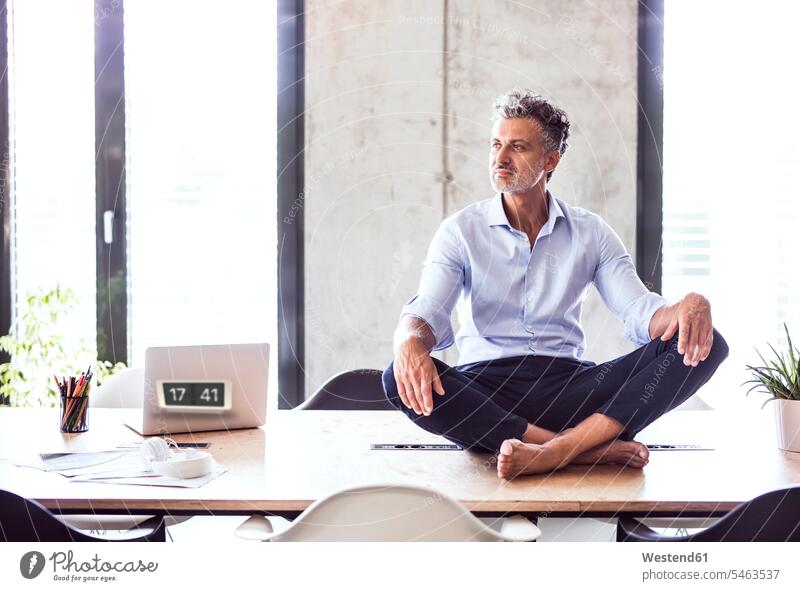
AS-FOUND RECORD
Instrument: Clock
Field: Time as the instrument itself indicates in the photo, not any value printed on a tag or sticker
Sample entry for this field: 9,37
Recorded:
17,41
